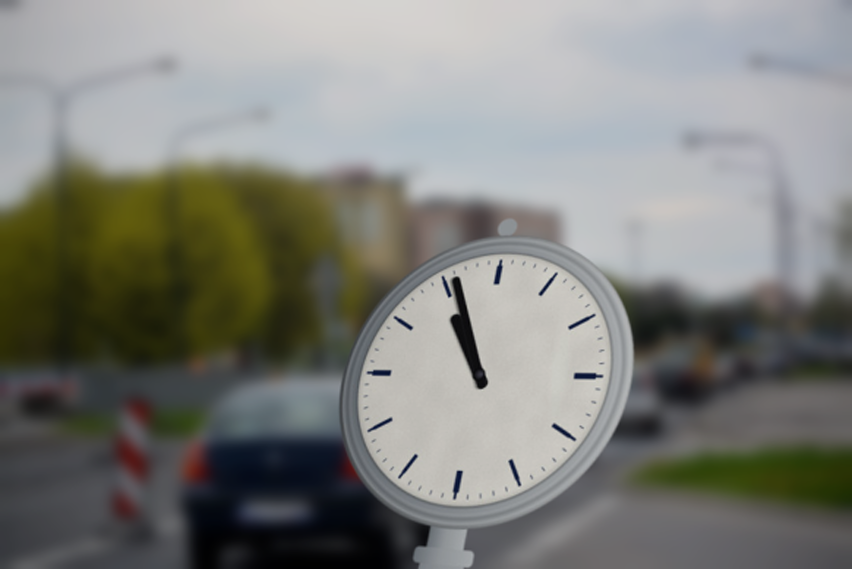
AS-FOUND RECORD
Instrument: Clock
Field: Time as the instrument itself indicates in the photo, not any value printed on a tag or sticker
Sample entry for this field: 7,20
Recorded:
10,56
